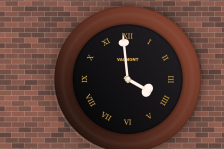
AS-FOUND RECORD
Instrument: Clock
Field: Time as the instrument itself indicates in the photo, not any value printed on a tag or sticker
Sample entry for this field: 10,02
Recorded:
3,59
